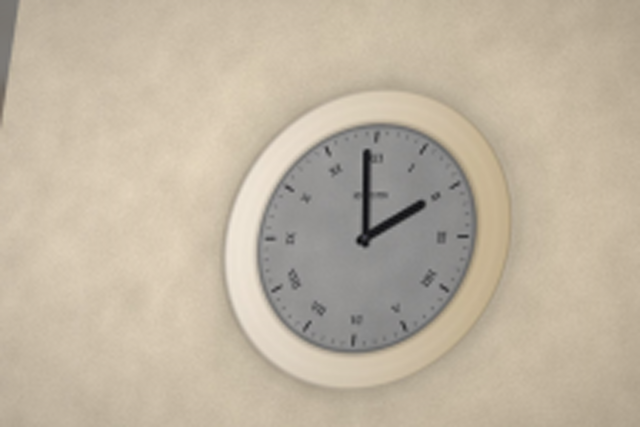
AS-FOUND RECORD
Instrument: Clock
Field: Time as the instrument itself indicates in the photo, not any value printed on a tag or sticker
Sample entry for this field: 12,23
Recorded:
1,59
